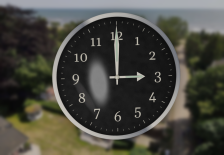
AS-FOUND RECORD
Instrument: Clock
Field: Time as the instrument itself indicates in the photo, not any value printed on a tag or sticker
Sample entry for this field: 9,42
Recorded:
3,00
